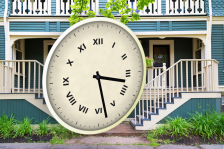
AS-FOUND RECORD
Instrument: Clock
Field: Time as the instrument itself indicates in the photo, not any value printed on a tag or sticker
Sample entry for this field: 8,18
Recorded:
3,28
